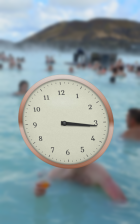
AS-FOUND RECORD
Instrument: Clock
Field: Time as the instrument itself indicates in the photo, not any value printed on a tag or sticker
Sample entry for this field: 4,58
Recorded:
3,16
